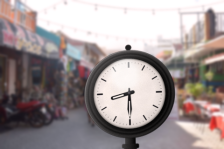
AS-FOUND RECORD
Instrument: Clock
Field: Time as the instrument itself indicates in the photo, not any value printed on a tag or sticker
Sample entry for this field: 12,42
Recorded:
8,30
